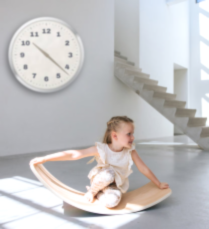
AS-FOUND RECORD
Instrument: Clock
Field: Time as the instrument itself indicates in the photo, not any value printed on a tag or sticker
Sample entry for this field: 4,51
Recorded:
10,22
